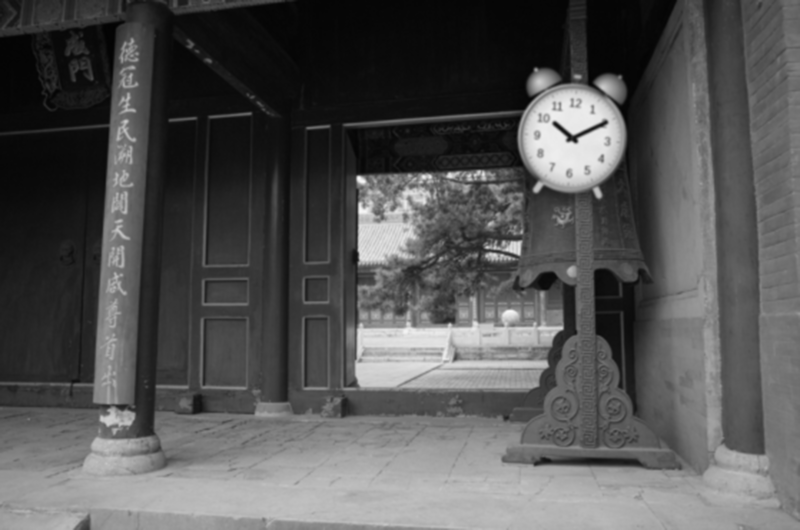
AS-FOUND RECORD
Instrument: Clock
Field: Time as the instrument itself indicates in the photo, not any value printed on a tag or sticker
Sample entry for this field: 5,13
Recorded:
10,10
